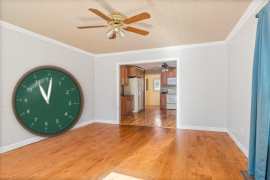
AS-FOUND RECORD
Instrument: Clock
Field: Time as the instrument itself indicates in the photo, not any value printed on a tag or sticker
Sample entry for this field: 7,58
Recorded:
11,01
